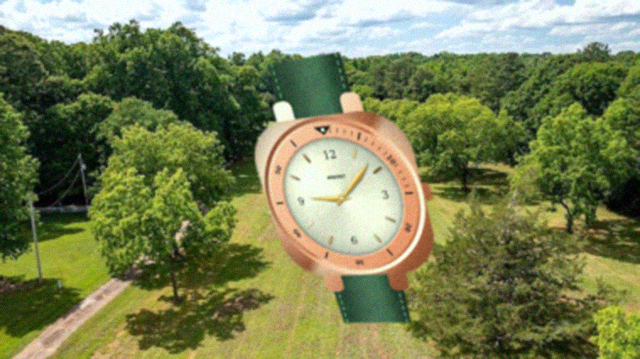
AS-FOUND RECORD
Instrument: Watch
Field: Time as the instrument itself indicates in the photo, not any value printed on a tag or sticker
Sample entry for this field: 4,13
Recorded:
9,08
